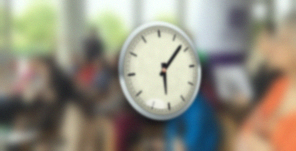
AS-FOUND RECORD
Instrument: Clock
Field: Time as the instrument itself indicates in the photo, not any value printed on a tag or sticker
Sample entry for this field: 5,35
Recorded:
6,08
